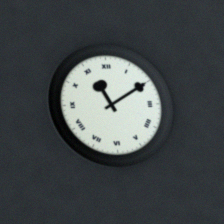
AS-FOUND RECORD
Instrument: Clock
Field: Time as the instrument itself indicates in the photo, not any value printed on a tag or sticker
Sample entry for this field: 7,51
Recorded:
11,10
